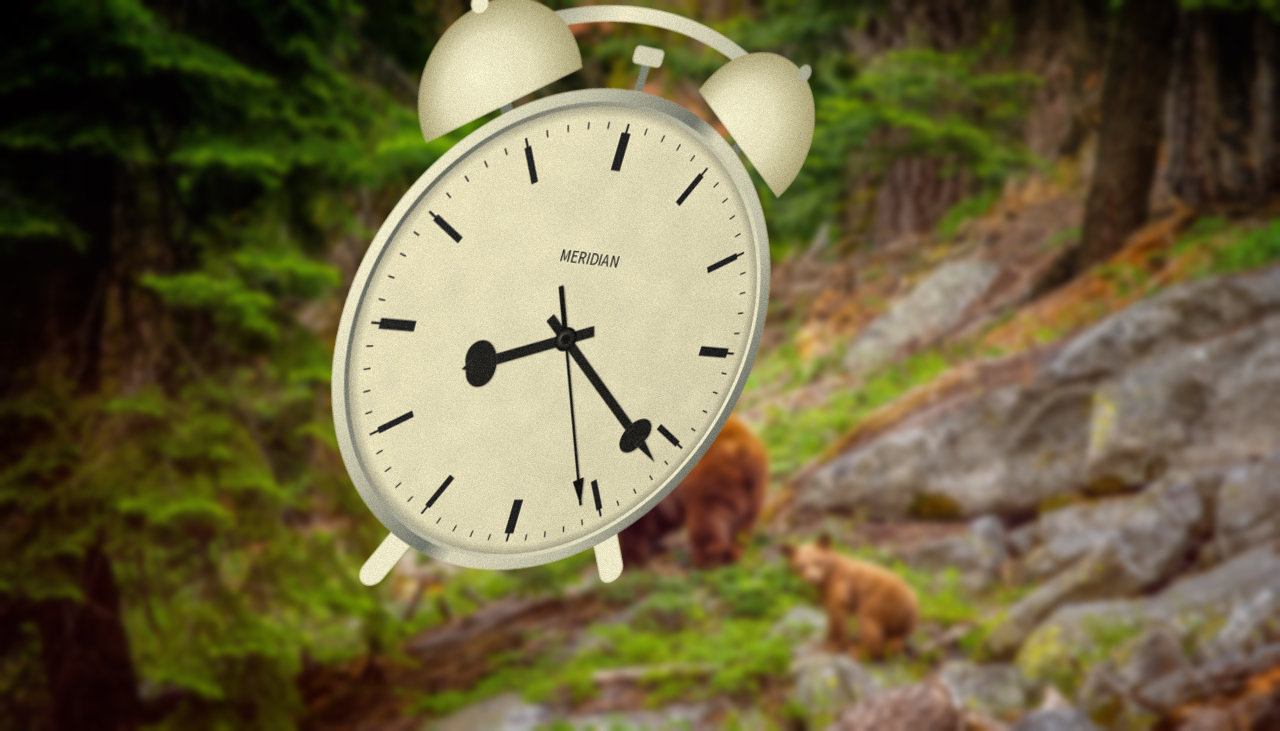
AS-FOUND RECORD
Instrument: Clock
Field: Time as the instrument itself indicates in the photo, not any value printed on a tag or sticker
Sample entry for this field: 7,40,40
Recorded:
8,21,26
